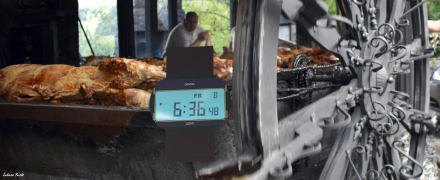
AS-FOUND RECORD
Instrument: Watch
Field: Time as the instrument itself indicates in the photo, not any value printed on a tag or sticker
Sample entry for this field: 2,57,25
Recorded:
6,36,48
